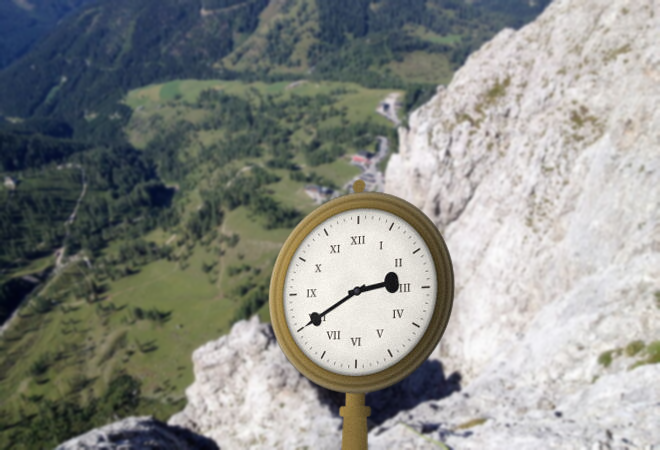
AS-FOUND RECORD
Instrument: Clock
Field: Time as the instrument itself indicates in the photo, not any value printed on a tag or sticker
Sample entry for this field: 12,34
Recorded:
2,40
